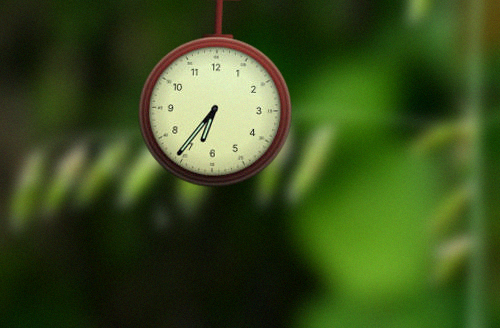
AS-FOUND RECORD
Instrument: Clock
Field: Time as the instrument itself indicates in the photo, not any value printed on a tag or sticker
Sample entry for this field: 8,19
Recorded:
6,36
